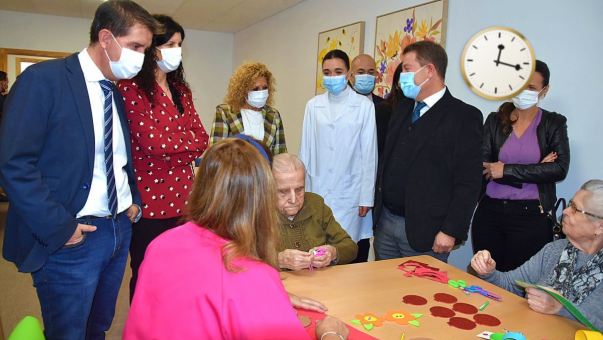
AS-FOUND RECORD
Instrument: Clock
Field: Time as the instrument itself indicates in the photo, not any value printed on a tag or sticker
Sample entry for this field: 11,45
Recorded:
12,17
